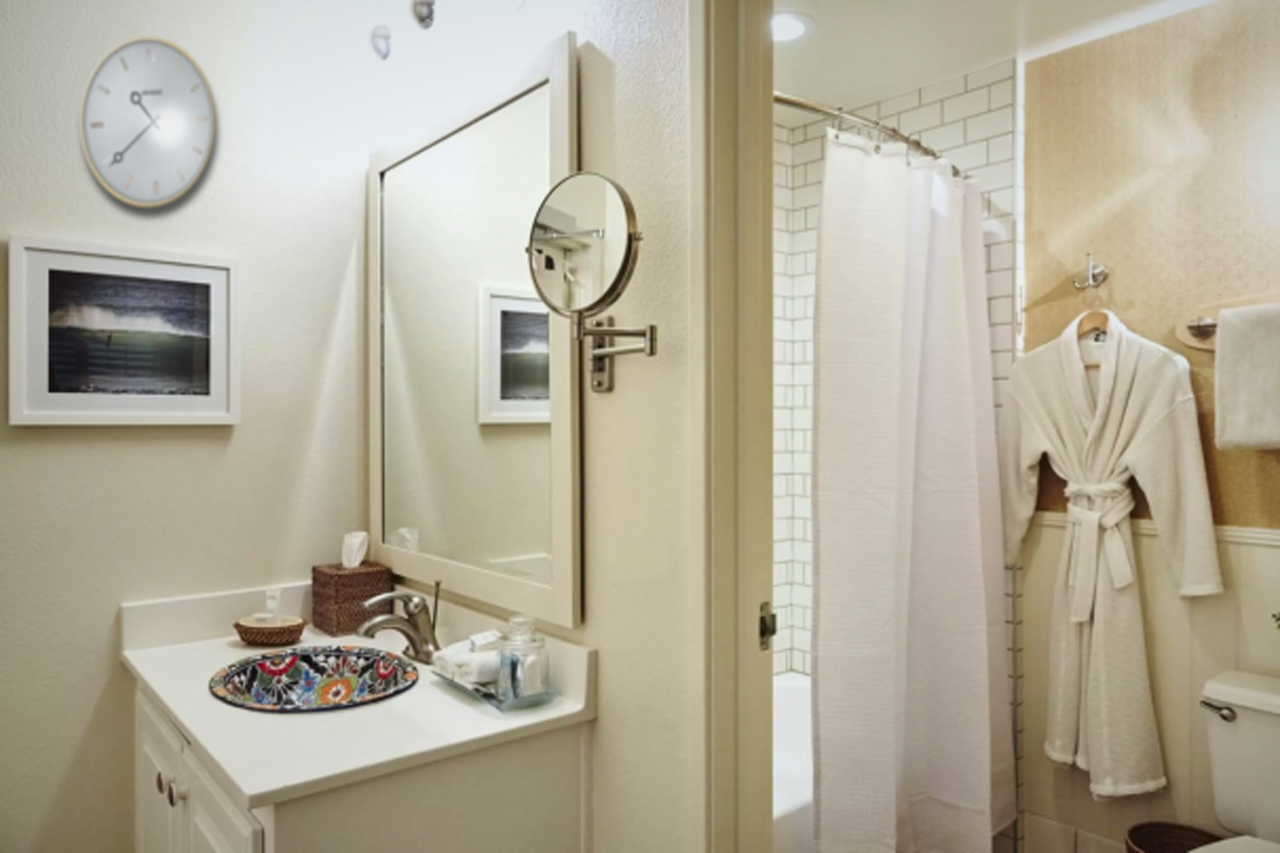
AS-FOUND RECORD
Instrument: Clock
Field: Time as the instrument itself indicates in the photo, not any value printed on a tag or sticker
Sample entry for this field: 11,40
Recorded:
10,39
